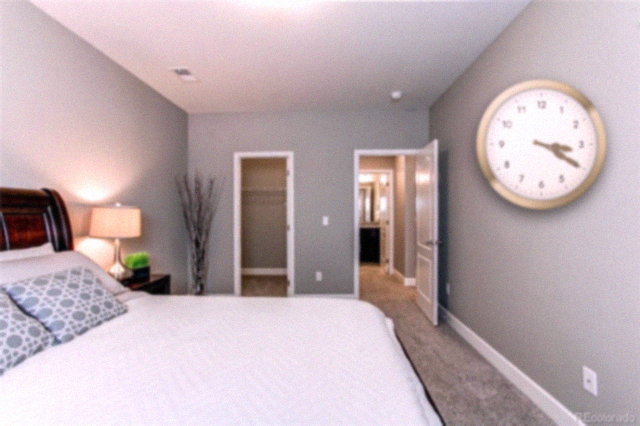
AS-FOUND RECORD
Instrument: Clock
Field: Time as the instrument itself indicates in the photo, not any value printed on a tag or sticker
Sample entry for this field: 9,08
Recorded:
3,20
